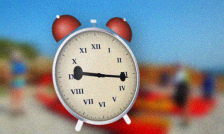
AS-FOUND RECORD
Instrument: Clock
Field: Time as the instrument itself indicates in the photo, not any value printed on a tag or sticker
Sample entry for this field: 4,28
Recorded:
9,16
